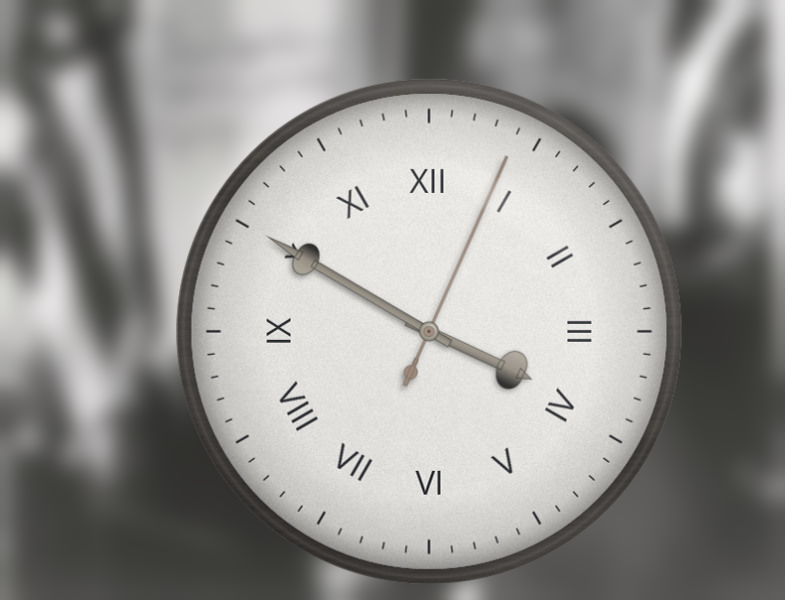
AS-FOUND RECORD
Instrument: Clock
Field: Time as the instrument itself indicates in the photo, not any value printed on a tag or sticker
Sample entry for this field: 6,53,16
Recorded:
3,50,04
